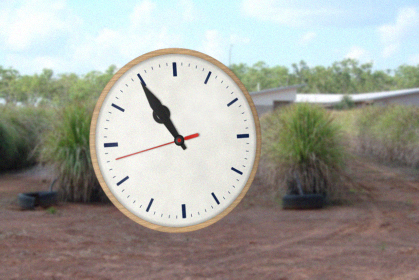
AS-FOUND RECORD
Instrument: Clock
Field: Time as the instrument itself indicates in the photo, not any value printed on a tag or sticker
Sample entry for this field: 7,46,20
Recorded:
10,54,43
